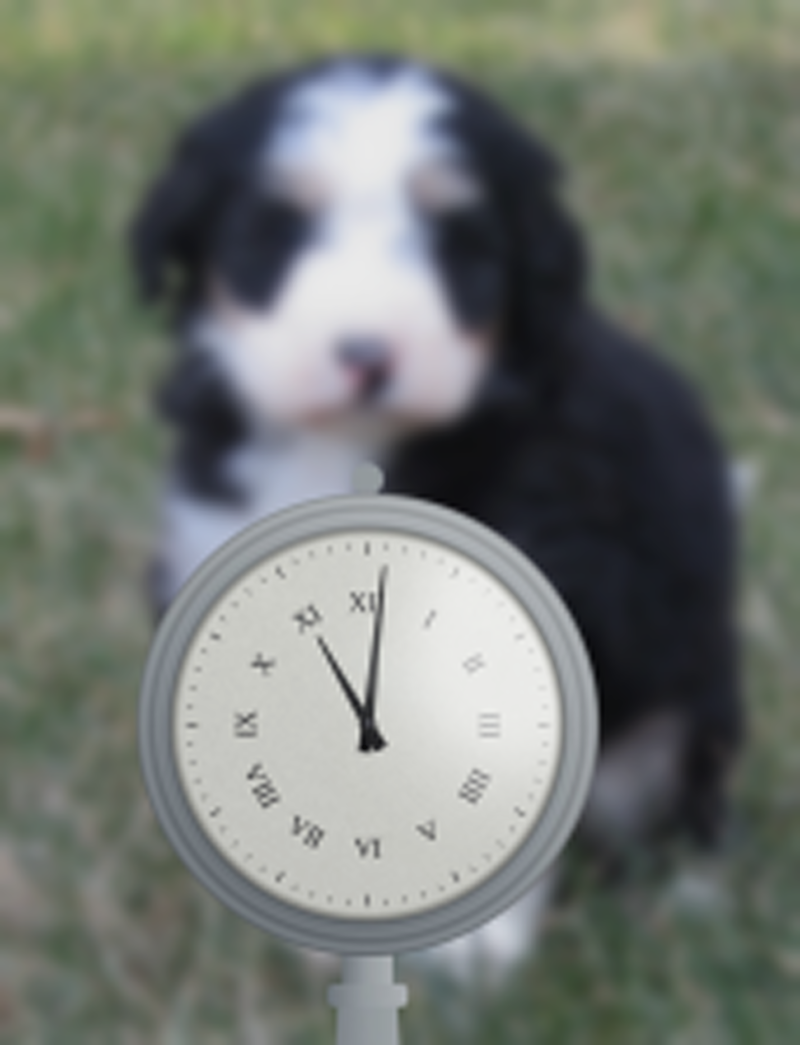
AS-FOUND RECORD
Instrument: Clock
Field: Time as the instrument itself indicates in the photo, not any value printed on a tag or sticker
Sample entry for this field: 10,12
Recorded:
11,01
